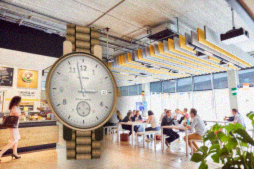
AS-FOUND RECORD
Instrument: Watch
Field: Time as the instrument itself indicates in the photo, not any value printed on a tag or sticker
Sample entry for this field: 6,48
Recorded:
2,58
